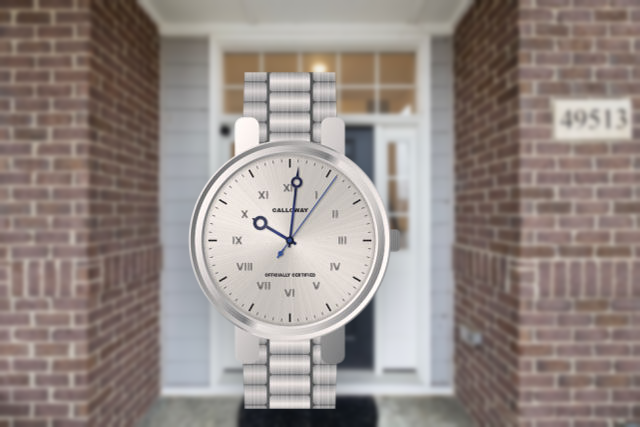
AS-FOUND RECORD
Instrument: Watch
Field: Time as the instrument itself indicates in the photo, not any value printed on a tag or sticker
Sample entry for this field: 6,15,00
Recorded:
10,01,06
